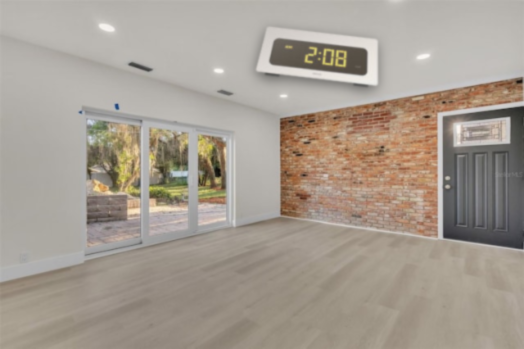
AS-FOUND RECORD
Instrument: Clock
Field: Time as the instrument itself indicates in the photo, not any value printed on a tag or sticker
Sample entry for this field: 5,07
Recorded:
2,08
